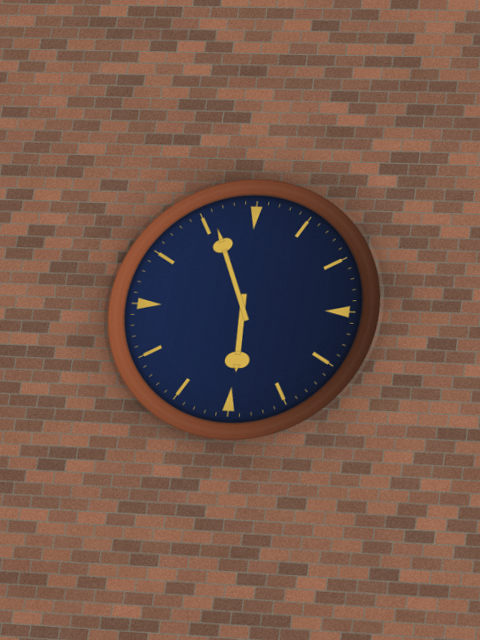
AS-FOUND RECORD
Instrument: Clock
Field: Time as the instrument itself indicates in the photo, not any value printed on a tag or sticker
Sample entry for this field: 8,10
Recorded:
5,56
